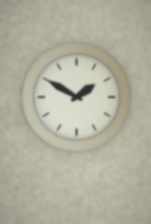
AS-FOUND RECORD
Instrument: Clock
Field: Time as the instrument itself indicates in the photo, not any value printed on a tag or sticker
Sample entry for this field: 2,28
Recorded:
1,50
